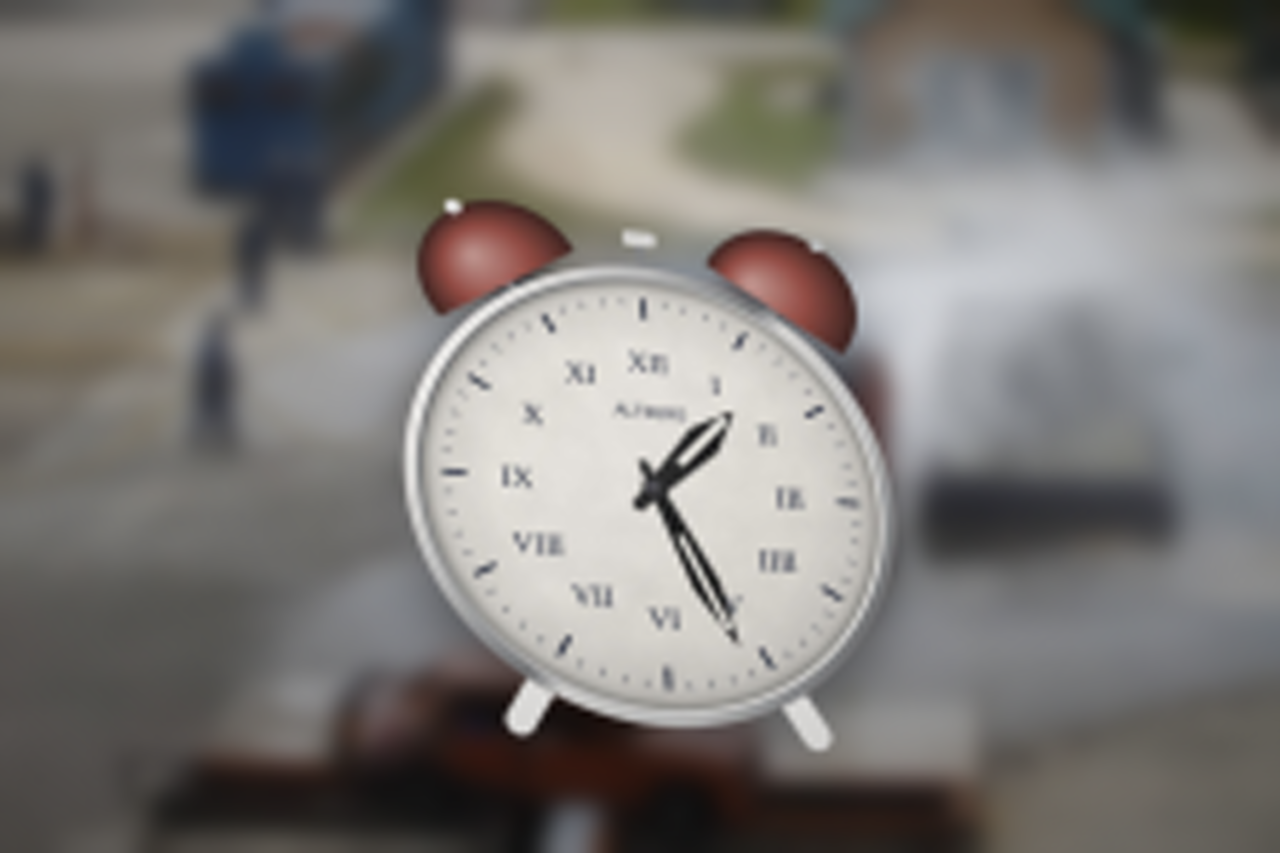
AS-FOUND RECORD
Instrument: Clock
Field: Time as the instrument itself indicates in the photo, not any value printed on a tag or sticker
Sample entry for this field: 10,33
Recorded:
1,26
